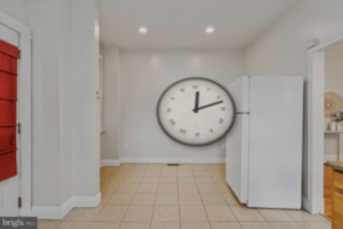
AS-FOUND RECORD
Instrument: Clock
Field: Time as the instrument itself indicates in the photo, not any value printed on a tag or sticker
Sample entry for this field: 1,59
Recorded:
12,12
